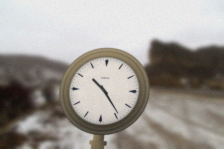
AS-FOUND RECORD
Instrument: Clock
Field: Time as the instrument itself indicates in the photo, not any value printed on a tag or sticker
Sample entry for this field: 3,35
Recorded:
10,24
